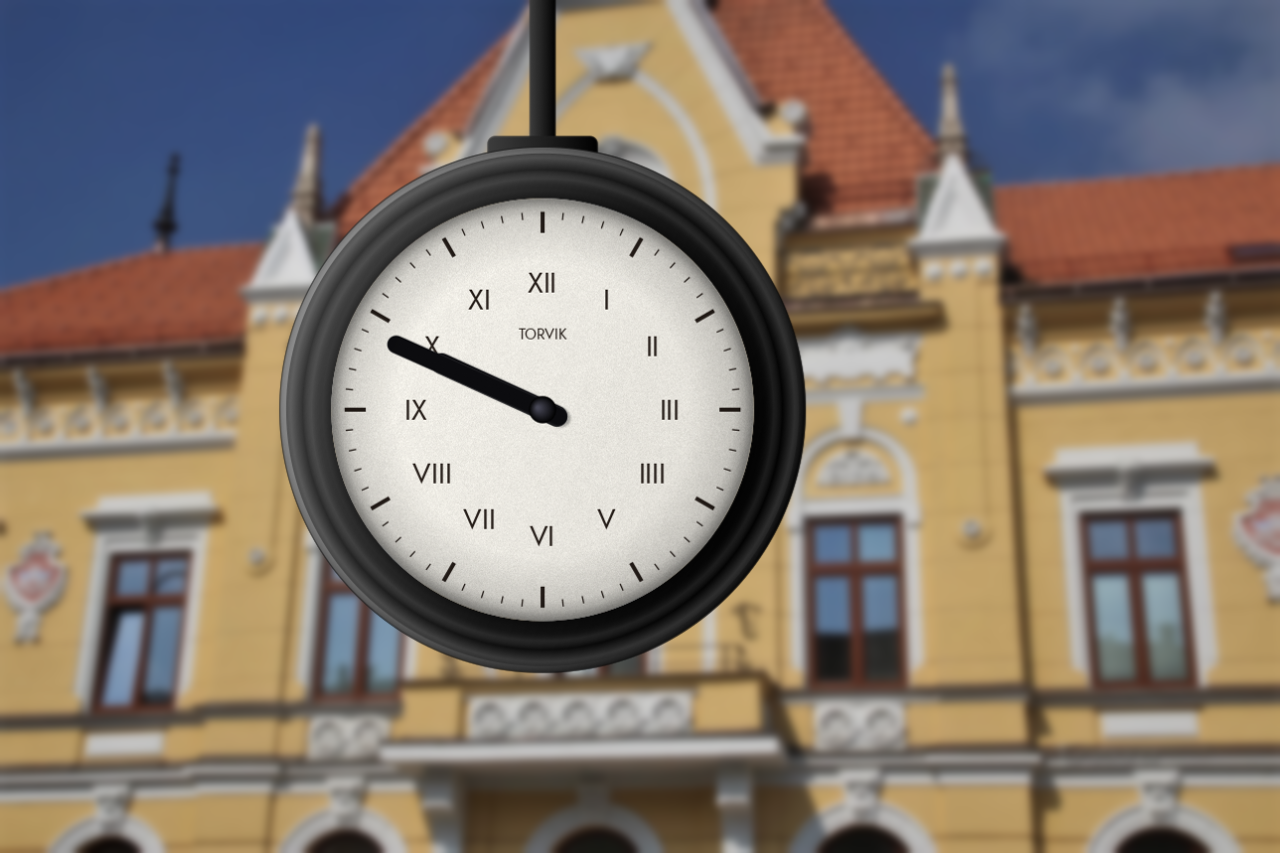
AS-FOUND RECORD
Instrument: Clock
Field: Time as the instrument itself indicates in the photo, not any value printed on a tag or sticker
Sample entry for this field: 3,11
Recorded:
9,49
